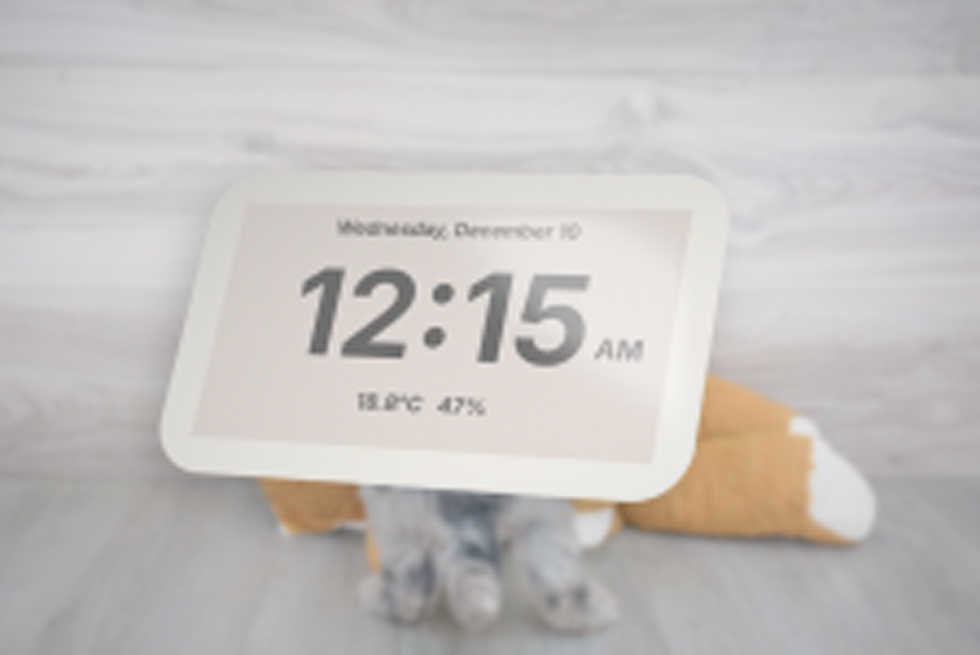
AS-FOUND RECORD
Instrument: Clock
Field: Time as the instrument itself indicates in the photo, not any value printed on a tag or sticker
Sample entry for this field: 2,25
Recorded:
12,15
